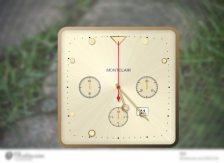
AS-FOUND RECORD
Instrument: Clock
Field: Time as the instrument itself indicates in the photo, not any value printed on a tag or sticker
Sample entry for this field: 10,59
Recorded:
5,23
